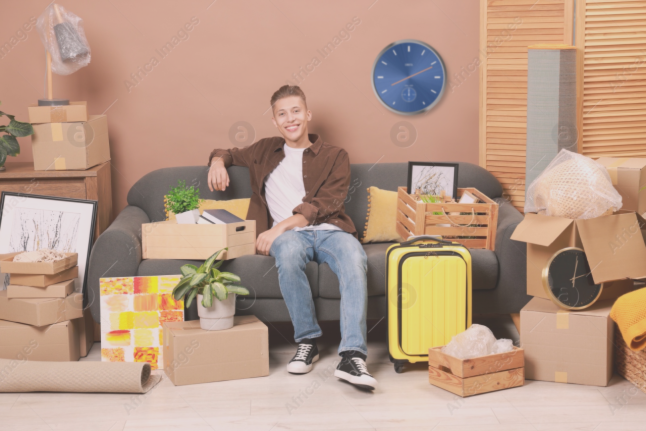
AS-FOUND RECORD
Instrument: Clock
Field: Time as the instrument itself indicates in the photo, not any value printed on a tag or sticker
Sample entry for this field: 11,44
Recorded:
8,11
